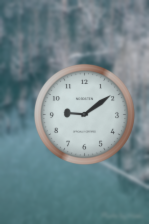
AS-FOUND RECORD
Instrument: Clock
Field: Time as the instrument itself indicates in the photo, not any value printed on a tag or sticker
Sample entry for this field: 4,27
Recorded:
9,09
